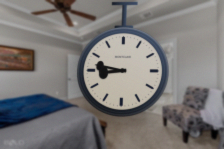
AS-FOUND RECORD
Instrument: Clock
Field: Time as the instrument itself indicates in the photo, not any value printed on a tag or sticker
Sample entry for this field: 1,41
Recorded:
8,47
